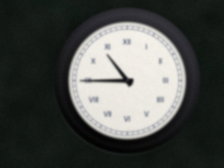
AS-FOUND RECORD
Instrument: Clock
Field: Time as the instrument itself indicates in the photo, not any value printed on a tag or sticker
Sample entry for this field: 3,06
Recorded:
10,45
